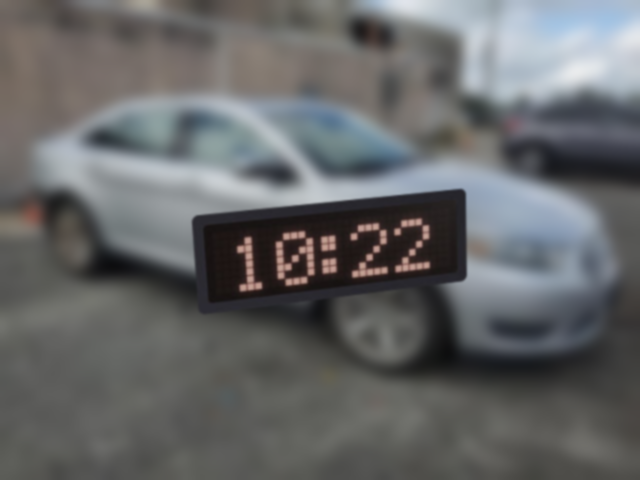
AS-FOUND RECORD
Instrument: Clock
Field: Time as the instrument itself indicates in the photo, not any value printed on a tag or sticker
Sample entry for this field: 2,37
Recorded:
10,22
